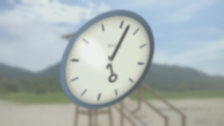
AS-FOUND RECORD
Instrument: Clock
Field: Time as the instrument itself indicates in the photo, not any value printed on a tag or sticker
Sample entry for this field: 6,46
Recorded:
5,02
